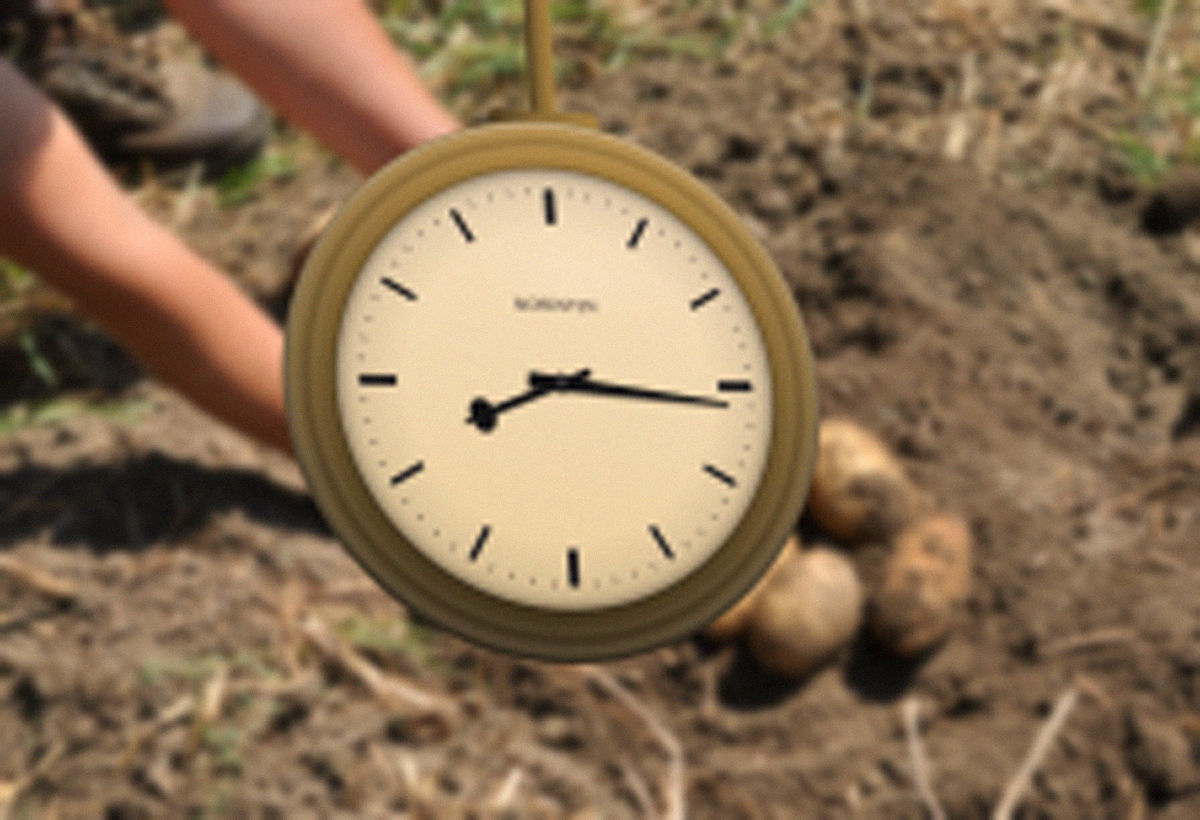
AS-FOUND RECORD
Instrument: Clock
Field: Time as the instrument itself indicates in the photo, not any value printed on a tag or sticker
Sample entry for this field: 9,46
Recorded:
8,16
